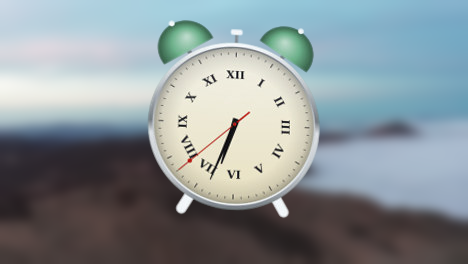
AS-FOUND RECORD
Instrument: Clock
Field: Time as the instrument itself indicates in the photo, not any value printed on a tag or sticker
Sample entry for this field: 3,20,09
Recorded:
6,33,38
